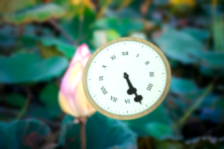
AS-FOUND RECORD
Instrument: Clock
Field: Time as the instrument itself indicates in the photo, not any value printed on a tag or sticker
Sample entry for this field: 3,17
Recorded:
5,26
